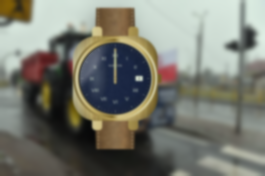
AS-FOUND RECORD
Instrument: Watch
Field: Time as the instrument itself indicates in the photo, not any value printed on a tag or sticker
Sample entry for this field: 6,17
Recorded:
12,00
